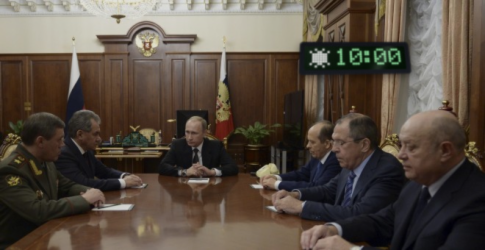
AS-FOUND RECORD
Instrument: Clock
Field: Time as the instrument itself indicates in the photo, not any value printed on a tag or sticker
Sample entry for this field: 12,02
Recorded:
10,00
